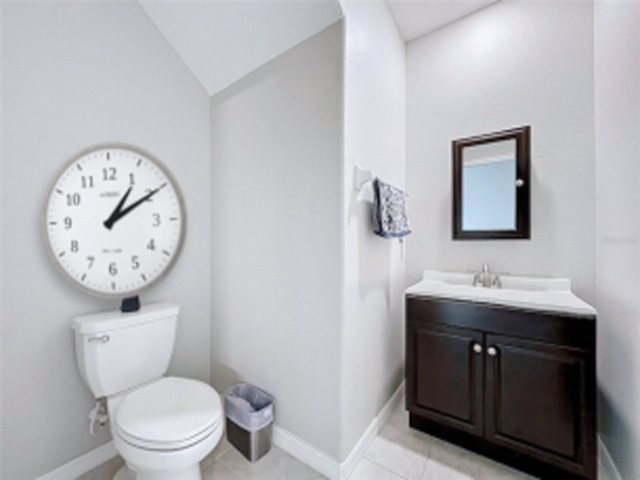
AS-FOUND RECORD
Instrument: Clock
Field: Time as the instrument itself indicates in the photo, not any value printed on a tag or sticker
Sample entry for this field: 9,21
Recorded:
1,10
